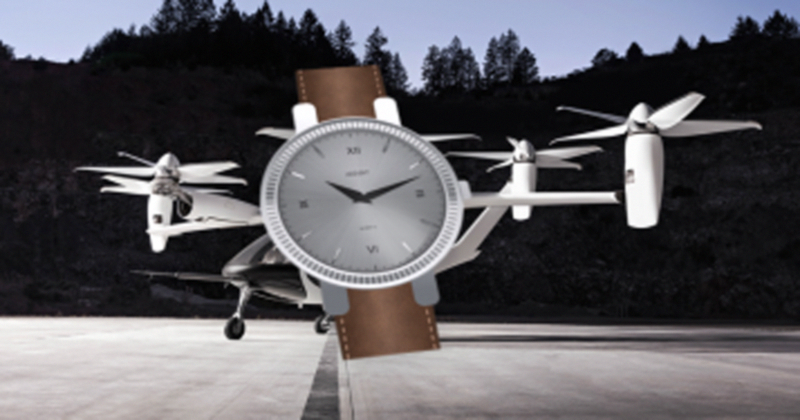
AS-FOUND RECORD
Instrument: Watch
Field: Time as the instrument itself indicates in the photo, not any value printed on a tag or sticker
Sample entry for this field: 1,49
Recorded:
10,12
